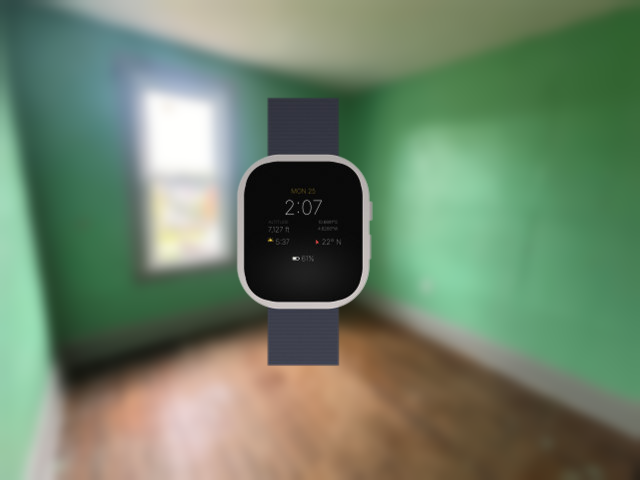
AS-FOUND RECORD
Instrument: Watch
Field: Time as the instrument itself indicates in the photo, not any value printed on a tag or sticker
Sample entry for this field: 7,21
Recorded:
2,07
